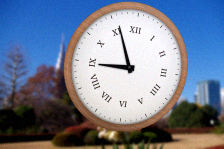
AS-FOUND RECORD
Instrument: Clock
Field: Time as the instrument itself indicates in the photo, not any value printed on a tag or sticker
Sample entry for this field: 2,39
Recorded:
8,56
